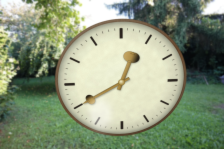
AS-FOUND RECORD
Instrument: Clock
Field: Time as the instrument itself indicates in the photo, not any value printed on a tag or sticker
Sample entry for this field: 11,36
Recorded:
12,40
